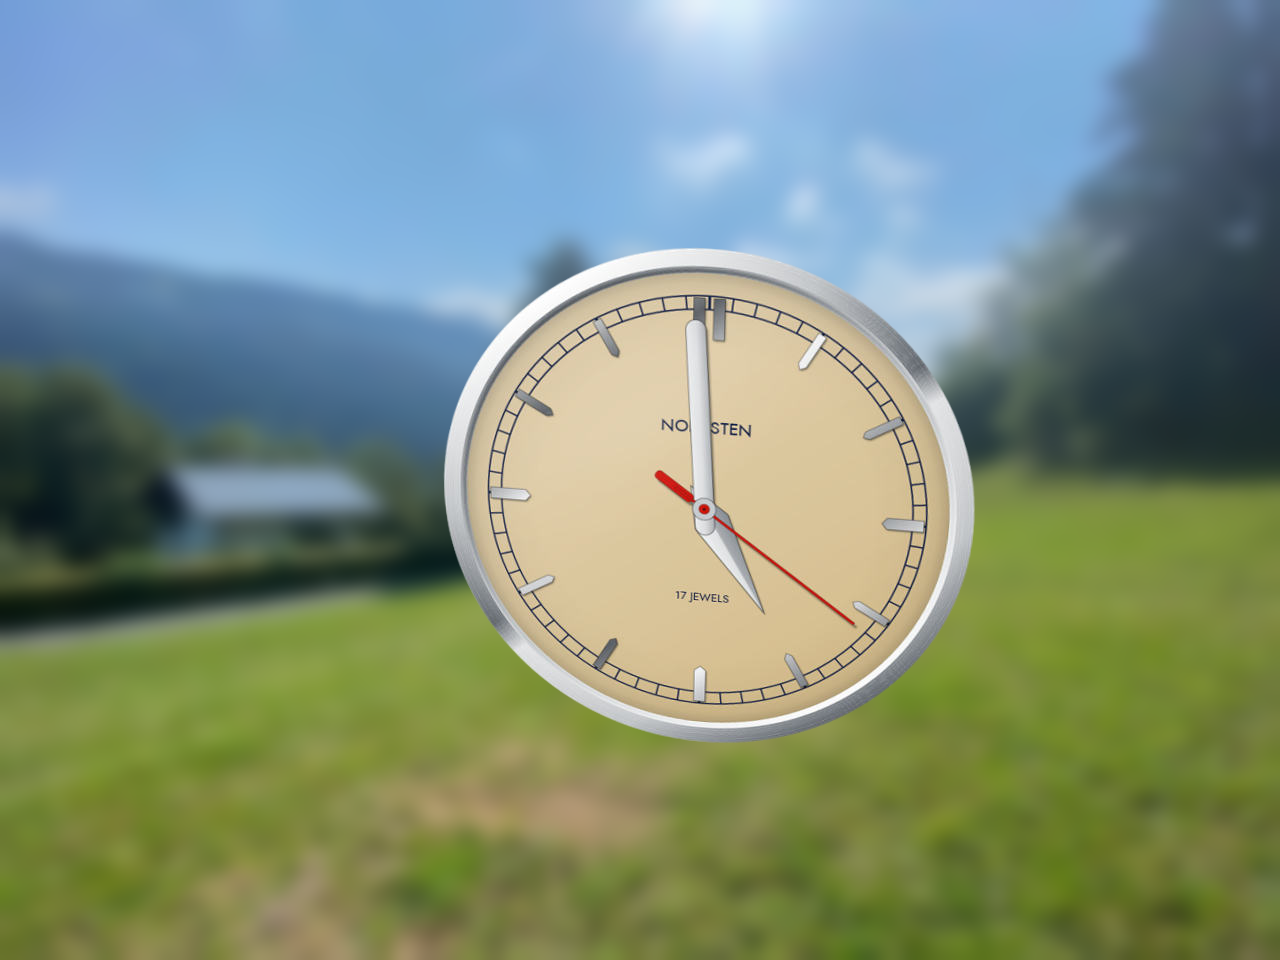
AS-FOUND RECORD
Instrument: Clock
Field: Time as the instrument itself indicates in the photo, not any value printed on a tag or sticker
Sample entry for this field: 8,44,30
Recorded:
4,59,21
